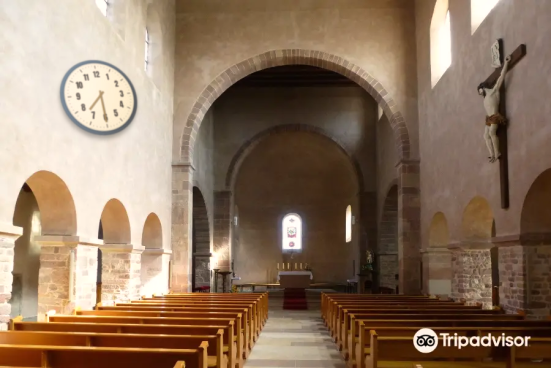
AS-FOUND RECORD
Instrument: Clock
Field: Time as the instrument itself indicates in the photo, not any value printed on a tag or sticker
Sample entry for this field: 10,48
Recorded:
7,30
